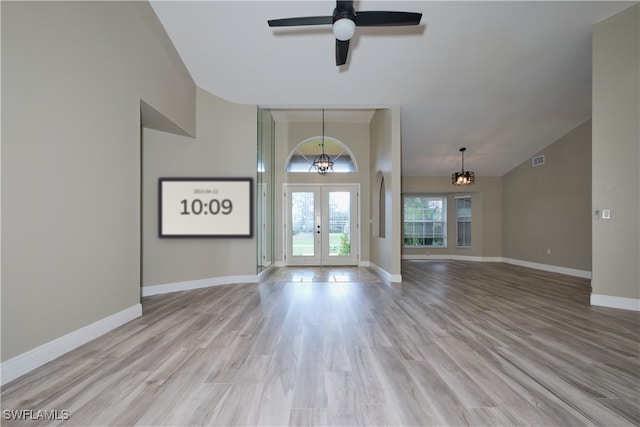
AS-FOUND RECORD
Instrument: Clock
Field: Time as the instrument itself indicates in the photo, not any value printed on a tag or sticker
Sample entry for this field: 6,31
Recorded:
10,09
